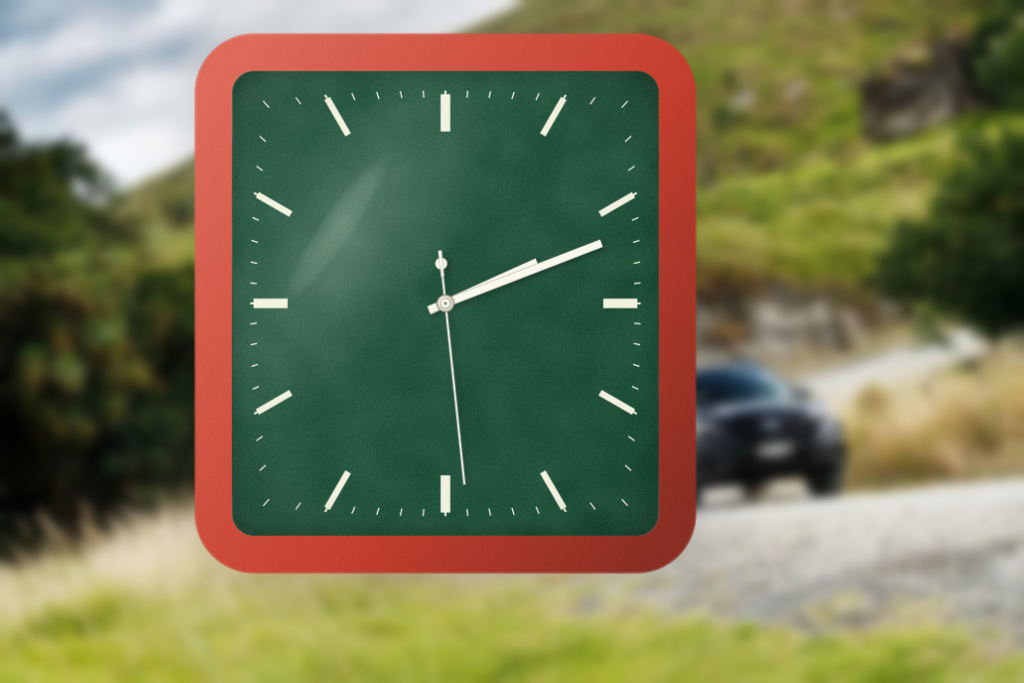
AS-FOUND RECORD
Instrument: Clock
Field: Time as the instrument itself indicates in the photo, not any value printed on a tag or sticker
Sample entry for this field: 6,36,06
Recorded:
2,11,29
